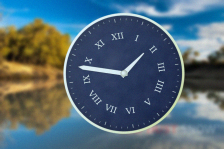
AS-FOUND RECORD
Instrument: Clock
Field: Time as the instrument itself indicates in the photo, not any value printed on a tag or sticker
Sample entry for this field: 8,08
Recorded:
1,48
